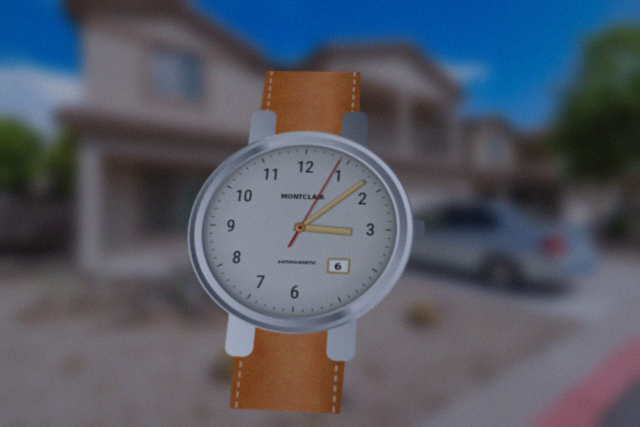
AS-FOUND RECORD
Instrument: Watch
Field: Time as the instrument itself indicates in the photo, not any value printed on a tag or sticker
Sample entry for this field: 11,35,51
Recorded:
3,08,04
